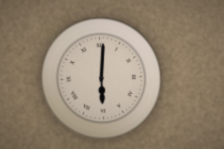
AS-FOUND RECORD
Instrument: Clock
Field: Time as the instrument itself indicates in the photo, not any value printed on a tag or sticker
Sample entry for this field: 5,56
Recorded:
6,01
